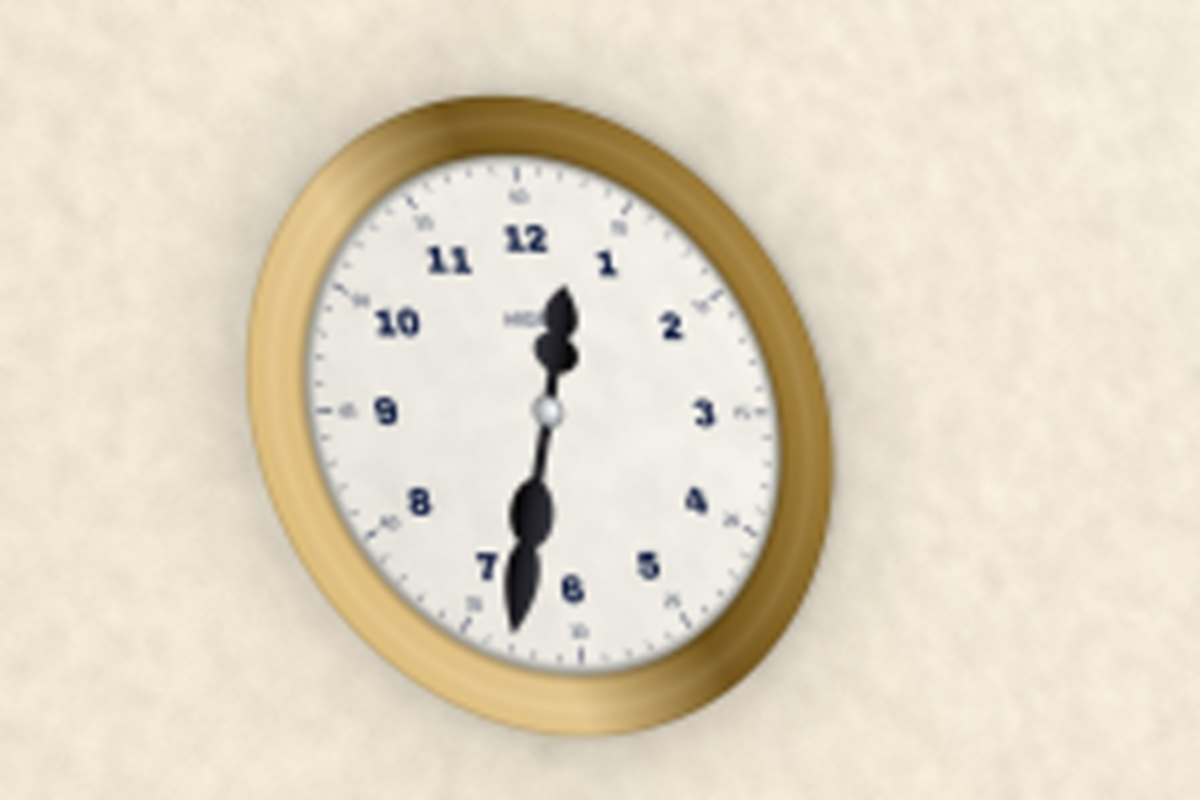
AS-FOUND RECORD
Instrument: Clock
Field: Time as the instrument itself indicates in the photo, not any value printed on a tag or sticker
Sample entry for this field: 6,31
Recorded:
12,33
